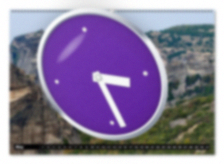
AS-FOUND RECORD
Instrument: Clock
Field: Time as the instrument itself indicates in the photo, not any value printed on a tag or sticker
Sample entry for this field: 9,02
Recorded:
3,28
